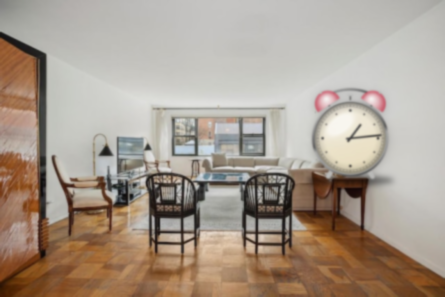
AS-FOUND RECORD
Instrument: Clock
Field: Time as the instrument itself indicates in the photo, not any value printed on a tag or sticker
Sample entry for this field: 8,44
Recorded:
1,14
